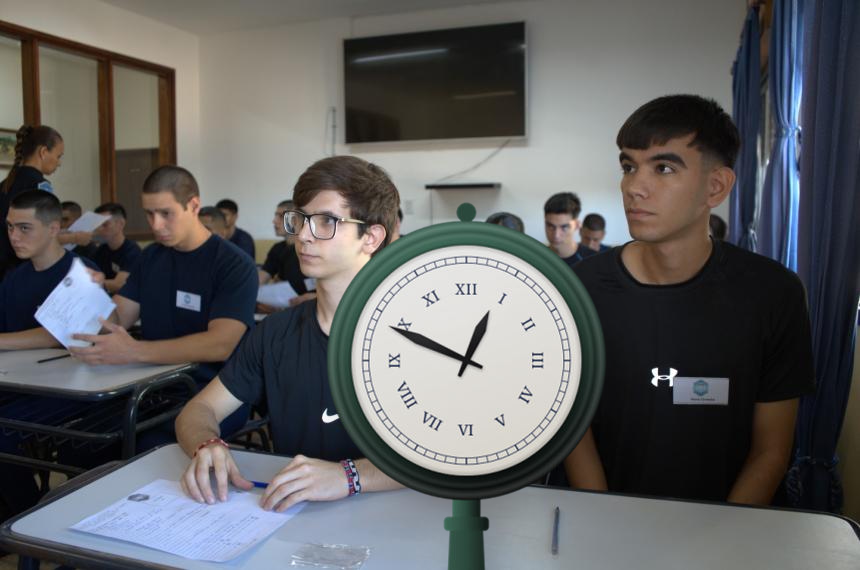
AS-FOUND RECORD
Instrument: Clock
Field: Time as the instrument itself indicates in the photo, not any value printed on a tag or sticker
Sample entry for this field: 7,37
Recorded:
12,49
